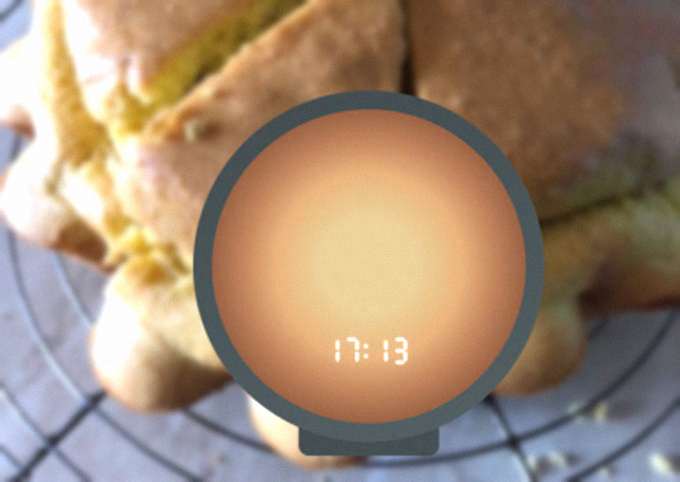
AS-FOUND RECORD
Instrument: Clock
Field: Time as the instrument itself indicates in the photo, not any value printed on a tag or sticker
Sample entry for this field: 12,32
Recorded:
17,13
